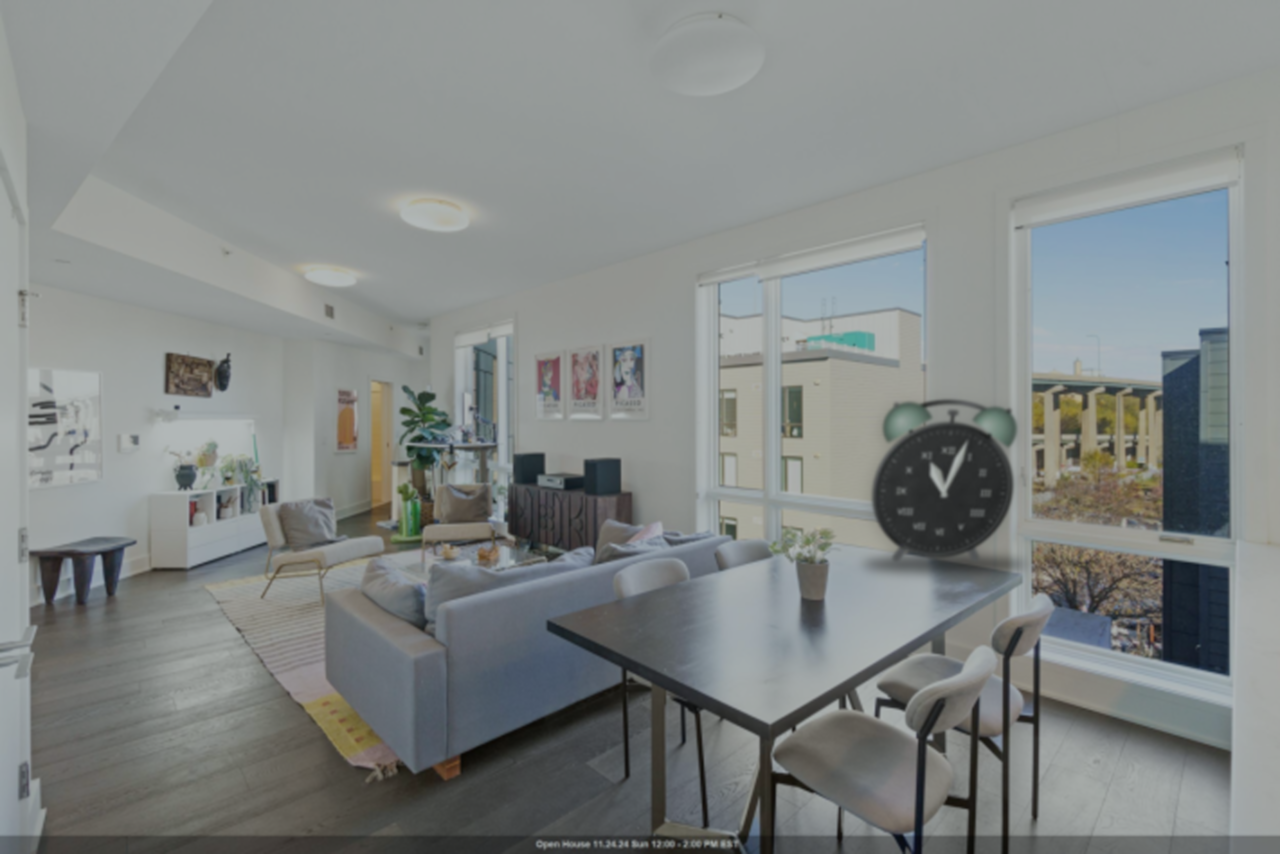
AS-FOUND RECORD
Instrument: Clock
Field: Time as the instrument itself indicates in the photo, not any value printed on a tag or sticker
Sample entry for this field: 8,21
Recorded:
11,03
